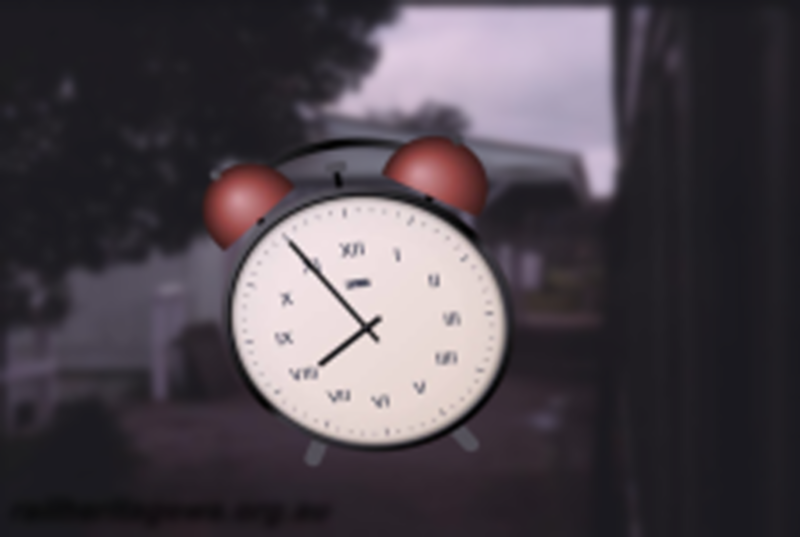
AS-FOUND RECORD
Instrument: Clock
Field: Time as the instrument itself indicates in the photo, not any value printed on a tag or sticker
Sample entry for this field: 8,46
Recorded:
7,55
